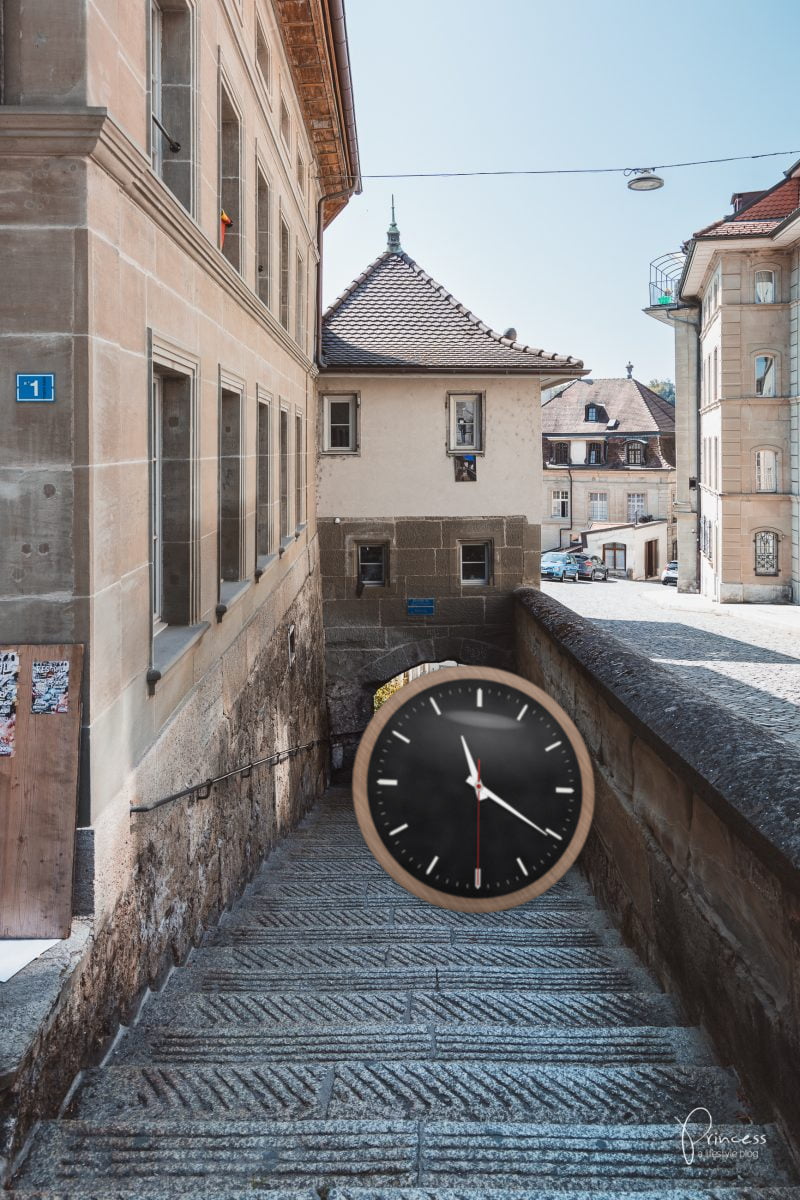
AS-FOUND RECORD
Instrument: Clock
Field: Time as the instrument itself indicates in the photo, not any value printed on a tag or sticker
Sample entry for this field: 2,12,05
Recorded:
11,20,30
